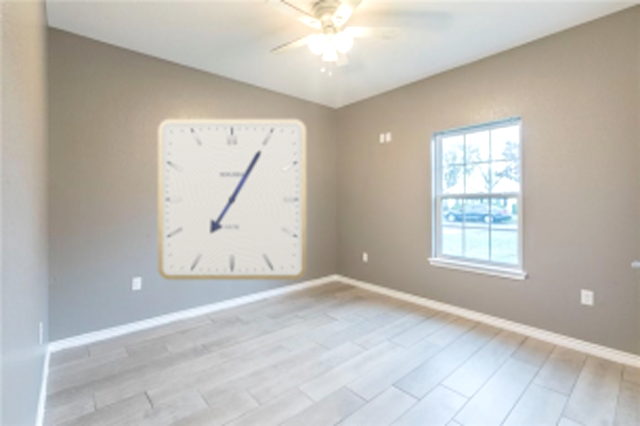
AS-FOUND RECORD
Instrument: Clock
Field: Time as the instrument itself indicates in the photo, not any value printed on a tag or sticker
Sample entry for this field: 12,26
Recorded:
7,05
